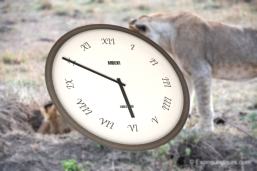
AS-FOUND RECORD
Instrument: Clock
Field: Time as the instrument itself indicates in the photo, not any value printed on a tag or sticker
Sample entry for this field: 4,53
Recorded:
5,50
